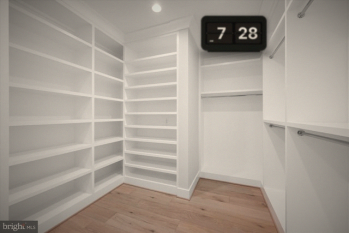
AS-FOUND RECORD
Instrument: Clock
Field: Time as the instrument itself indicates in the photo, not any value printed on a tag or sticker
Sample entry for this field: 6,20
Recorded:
7,28
